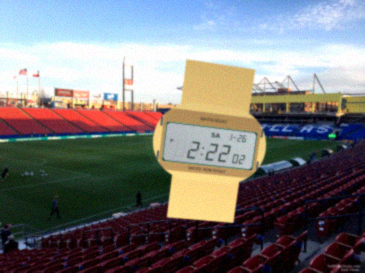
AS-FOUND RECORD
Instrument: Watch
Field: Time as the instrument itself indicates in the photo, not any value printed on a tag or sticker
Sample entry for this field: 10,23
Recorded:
2,22
